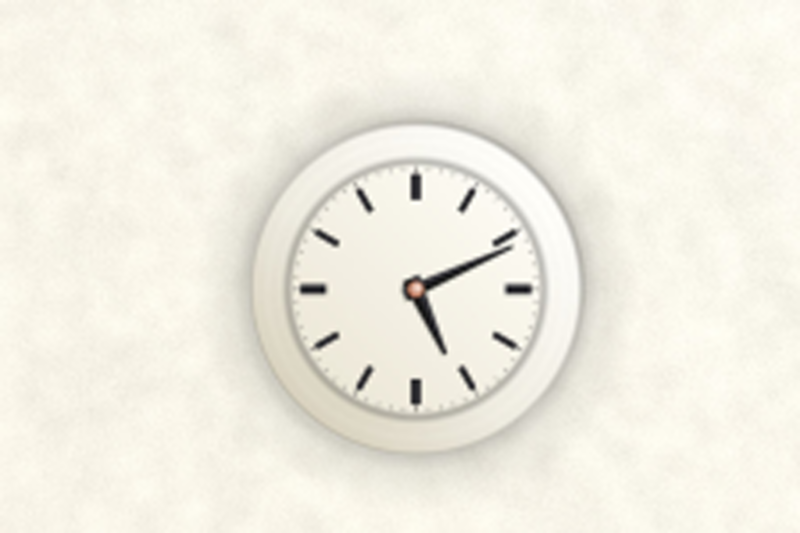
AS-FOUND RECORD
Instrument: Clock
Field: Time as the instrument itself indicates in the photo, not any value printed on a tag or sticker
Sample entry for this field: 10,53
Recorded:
5,11
